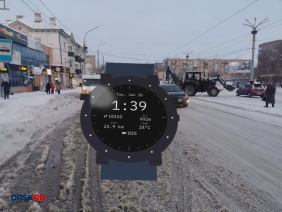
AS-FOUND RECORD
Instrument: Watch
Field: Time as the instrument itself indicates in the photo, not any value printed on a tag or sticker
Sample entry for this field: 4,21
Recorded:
1,39
